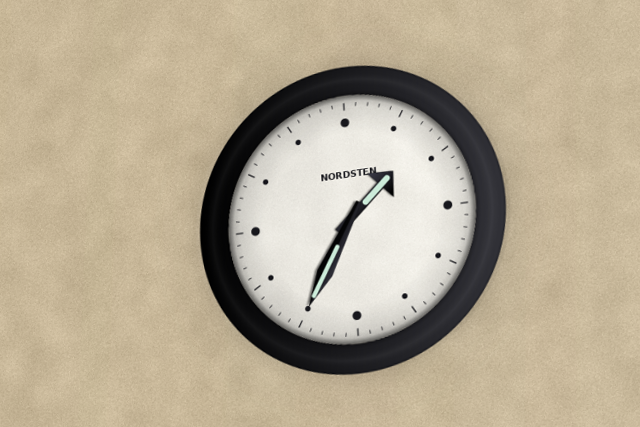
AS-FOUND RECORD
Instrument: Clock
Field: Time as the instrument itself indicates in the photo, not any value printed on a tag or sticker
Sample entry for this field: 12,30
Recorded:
1,35
